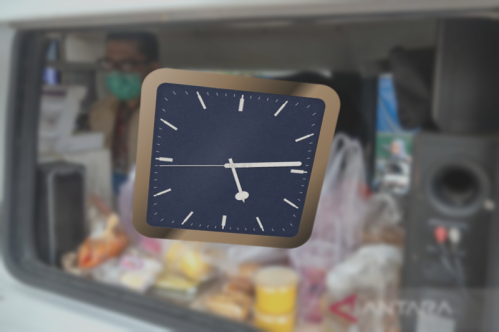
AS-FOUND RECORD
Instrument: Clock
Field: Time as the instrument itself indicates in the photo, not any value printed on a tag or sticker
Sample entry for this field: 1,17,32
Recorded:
5,13,44
